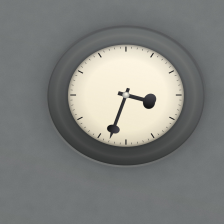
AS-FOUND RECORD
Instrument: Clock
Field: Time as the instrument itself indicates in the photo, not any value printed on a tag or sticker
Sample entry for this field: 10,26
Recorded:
3,33
